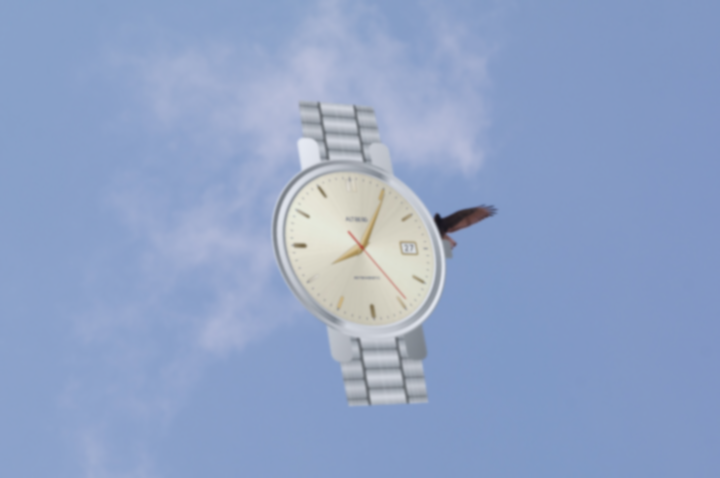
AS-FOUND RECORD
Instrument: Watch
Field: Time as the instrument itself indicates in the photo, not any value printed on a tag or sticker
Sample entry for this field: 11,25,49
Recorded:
8,05,24
